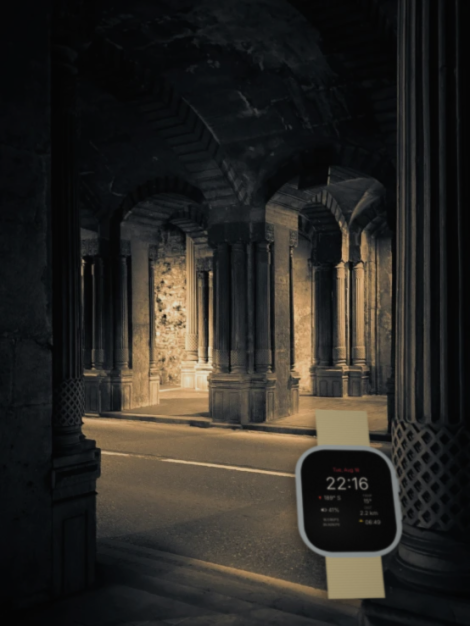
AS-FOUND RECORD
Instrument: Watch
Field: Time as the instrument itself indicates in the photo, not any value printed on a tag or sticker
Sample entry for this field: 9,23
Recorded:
22,16
